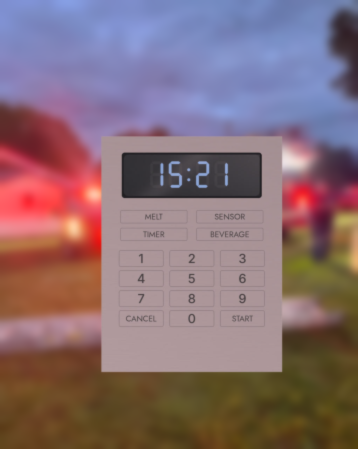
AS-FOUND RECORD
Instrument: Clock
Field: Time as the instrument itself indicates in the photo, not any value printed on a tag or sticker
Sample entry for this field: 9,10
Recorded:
15,21
